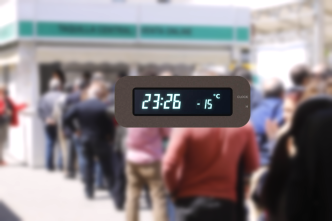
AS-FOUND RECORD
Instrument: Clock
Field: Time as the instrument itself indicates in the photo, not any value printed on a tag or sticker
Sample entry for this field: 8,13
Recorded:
23,26
